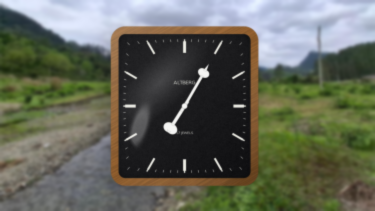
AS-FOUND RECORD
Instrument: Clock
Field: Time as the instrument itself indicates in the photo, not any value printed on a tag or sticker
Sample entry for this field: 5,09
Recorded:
7,05
